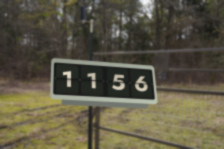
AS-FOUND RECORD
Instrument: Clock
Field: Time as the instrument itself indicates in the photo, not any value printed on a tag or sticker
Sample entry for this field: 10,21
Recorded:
11,56
